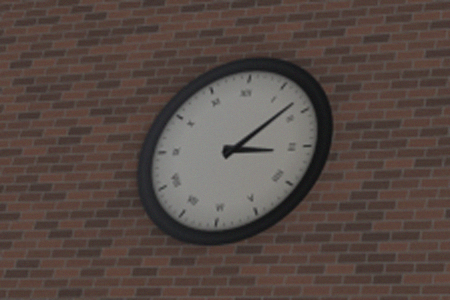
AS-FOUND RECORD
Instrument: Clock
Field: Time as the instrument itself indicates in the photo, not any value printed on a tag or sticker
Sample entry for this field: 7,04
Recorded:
3,08
